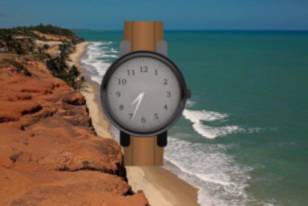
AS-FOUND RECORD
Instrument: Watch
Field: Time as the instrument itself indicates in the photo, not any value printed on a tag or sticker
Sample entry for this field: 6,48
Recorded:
7,34
